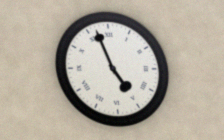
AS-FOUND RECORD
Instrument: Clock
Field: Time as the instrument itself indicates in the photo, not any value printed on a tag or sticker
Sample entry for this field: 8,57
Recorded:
4,57
